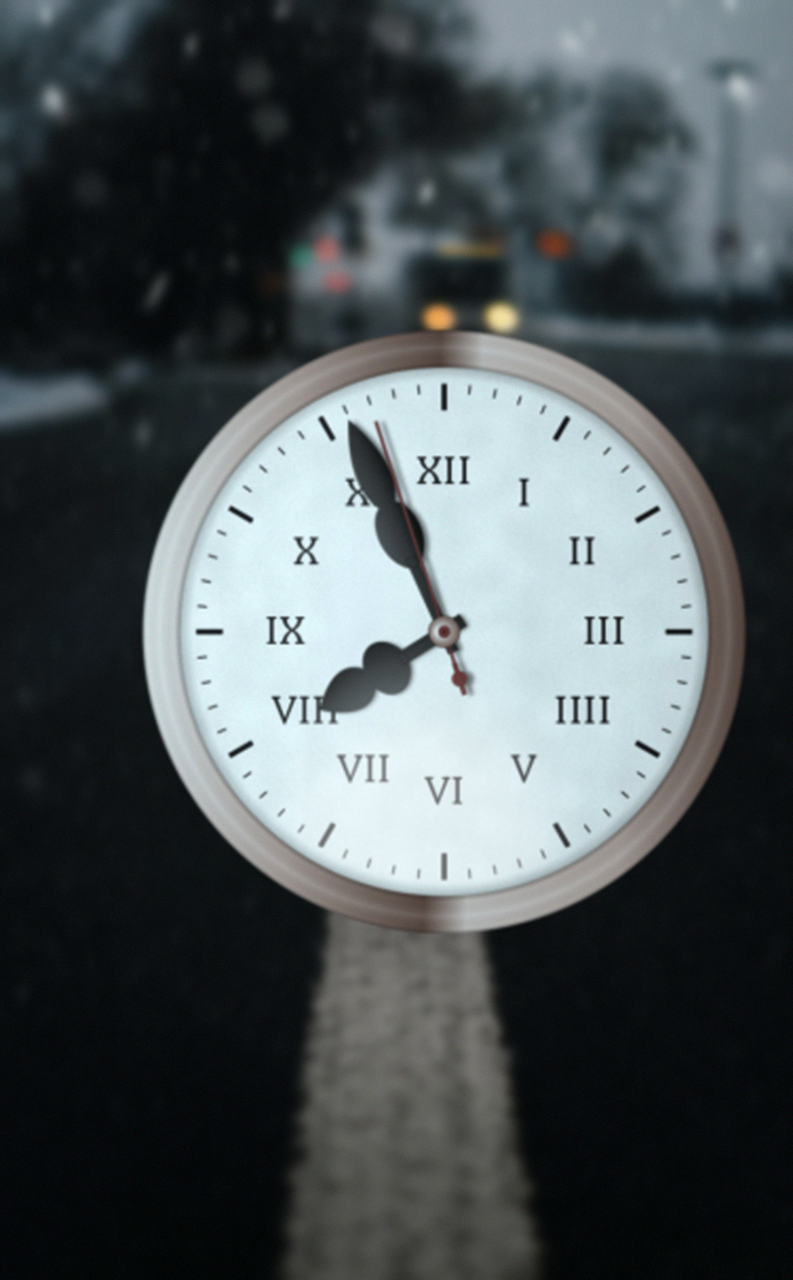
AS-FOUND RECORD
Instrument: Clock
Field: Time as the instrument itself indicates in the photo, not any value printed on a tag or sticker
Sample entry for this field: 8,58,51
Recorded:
7,55,57
